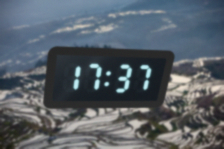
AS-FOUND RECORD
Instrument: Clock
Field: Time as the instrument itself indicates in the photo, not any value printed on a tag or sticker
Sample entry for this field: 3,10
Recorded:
17,37
